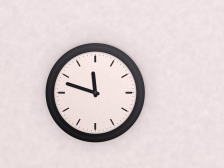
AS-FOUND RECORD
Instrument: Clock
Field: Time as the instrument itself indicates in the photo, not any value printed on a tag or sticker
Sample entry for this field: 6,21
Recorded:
11,48
